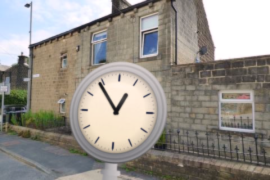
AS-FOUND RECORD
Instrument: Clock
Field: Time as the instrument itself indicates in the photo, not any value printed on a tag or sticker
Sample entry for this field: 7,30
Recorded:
12,54
